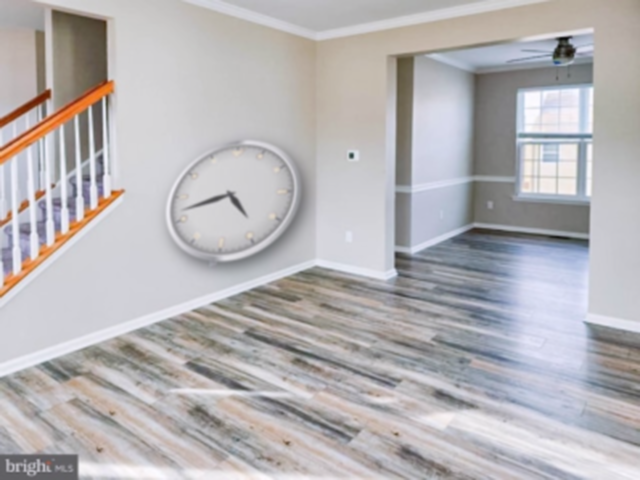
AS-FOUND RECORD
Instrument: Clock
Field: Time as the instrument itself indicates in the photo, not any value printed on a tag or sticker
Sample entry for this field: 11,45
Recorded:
4,42
